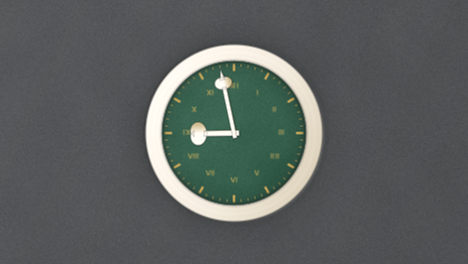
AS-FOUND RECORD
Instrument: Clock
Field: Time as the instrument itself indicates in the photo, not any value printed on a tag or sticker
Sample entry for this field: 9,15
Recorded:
8,58
